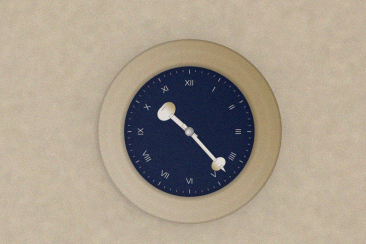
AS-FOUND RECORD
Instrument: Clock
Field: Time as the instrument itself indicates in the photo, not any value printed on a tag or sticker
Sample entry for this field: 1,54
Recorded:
10,23
